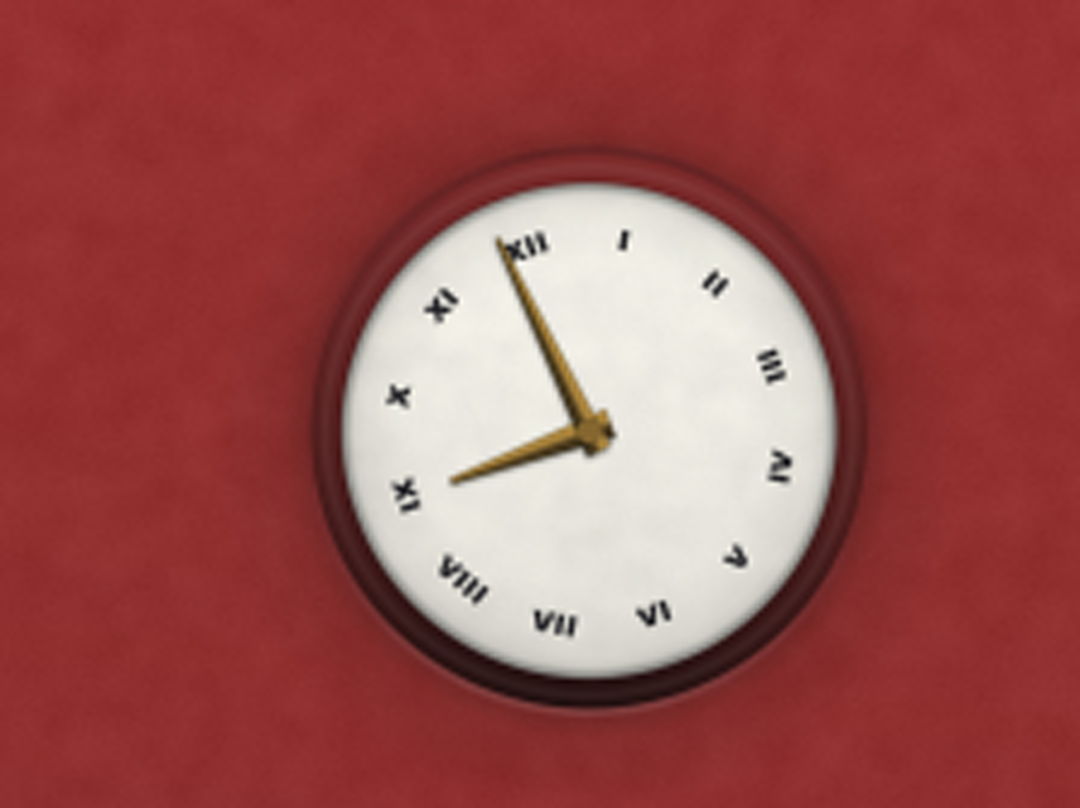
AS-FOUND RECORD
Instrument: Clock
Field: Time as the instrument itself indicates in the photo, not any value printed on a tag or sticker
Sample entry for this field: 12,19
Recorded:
8,59
